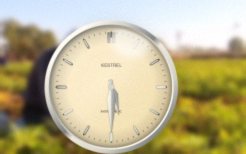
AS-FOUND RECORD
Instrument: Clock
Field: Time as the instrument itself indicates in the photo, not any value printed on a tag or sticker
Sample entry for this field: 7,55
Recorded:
5,30
